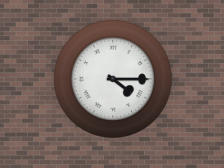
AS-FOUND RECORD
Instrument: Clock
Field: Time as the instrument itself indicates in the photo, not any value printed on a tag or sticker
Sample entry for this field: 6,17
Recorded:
4,15
